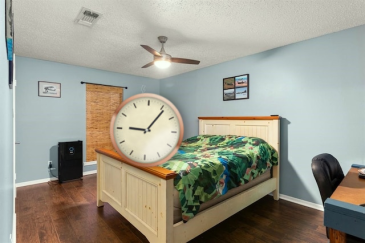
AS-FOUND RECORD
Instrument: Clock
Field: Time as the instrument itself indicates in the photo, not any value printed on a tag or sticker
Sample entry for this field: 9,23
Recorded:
9,06
